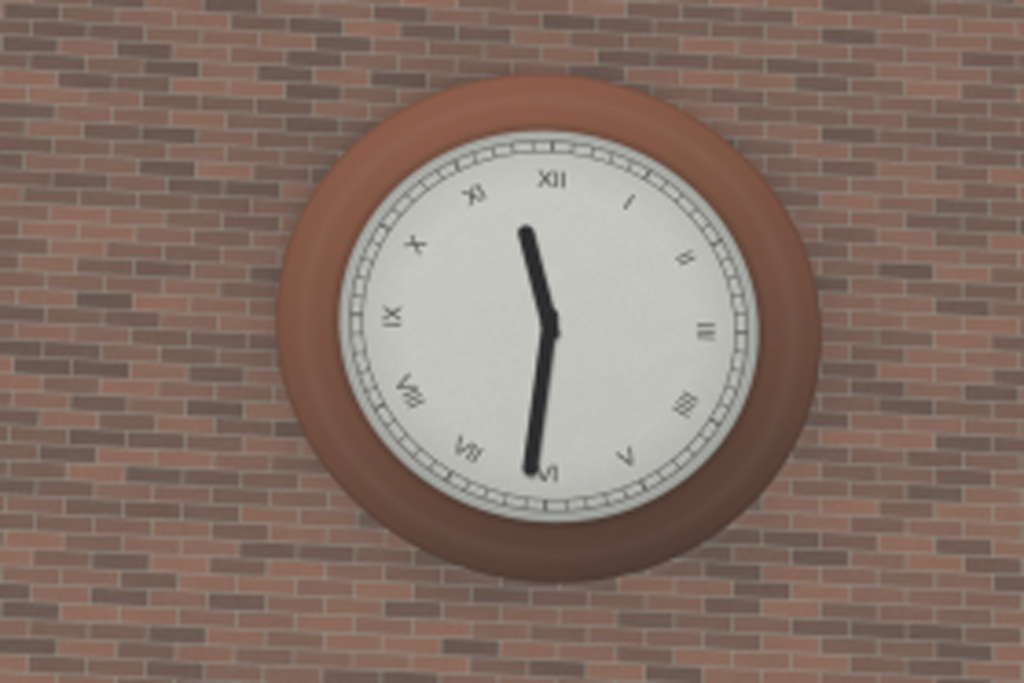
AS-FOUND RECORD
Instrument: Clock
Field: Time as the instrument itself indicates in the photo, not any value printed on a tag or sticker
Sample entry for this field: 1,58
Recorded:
11,31
